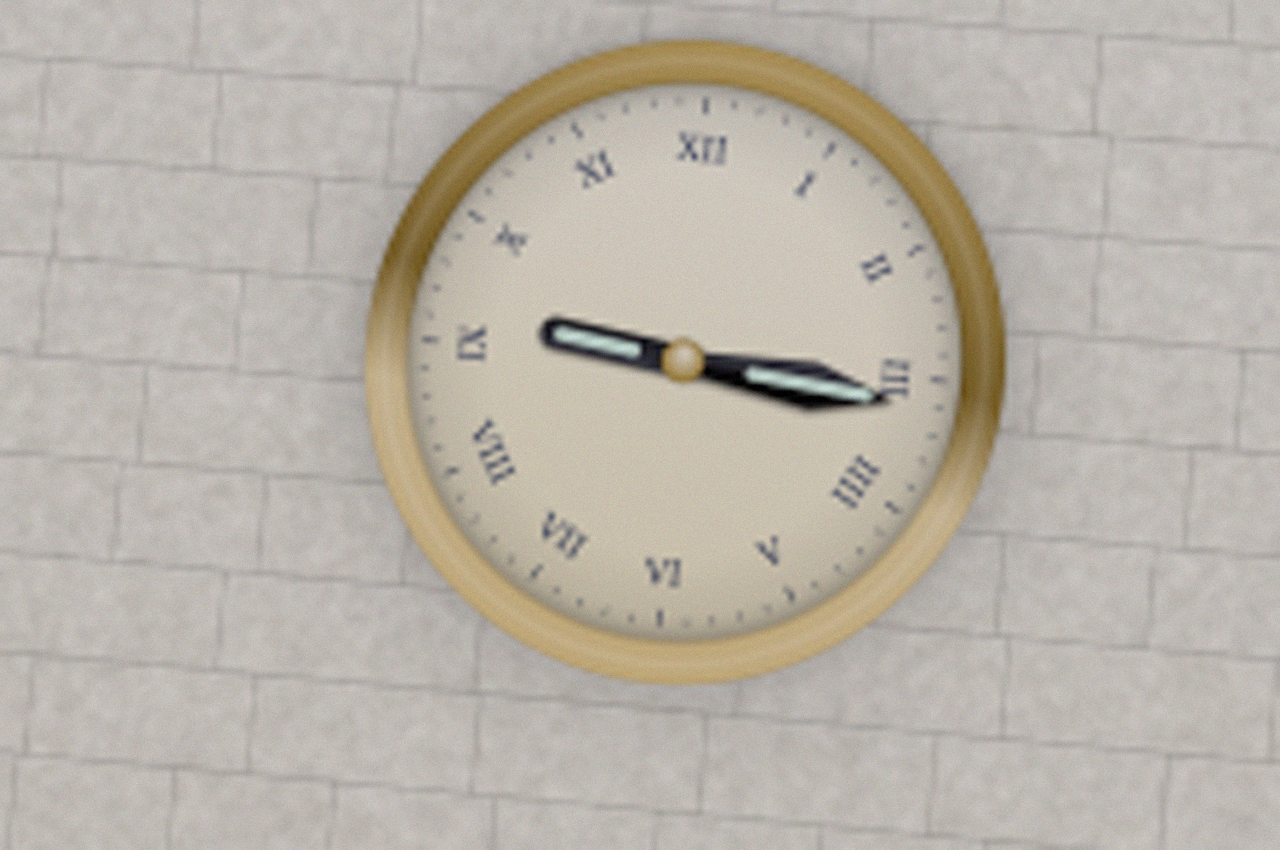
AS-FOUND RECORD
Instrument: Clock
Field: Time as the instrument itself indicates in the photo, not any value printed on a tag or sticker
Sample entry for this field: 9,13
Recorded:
9,16
